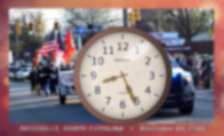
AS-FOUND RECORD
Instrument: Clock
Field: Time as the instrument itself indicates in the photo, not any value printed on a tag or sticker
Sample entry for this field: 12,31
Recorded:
8,26
